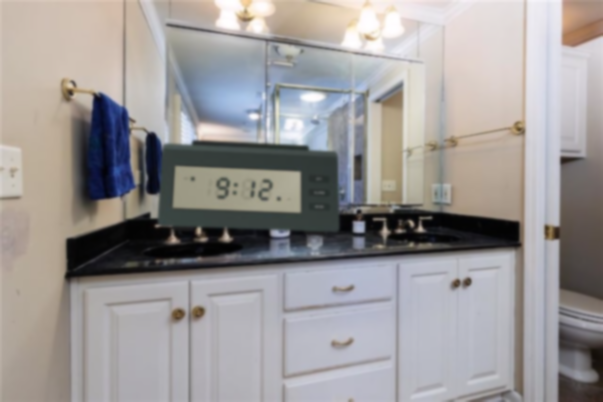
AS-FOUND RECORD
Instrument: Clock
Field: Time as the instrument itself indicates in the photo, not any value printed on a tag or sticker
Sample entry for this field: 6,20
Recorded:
9,12
